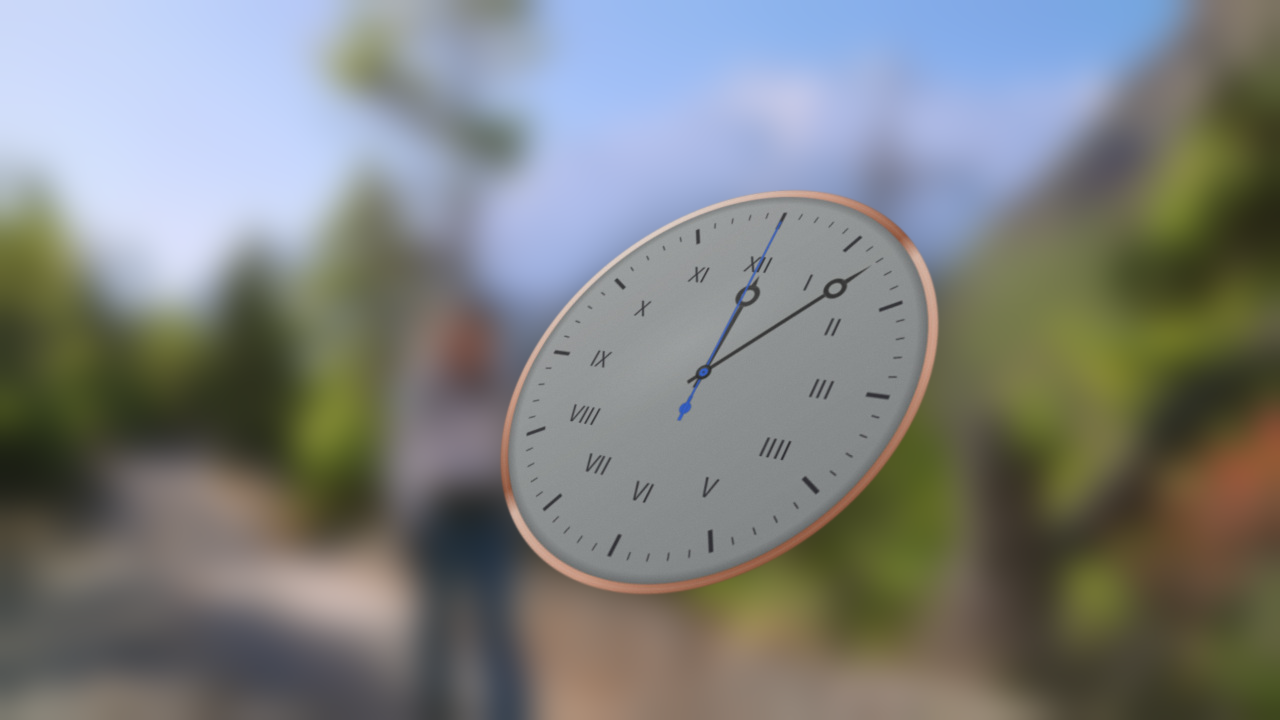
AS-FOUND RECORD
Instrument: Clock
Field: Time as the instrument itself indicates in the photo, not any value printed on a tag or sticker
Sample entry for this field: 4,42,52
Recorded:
12,07,00
